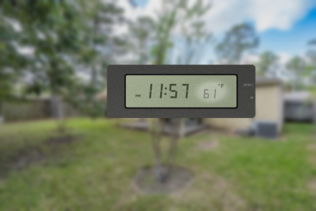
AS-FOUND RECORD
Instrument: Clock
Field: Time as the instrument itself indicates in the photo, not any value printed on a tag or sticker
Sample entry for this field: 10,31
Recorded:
11,57
